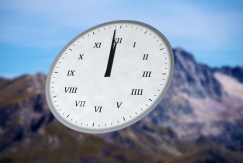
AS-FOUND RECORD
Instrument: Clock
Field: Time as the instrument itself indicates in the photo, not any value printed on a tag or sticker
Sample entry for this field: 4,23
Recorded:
11,59
